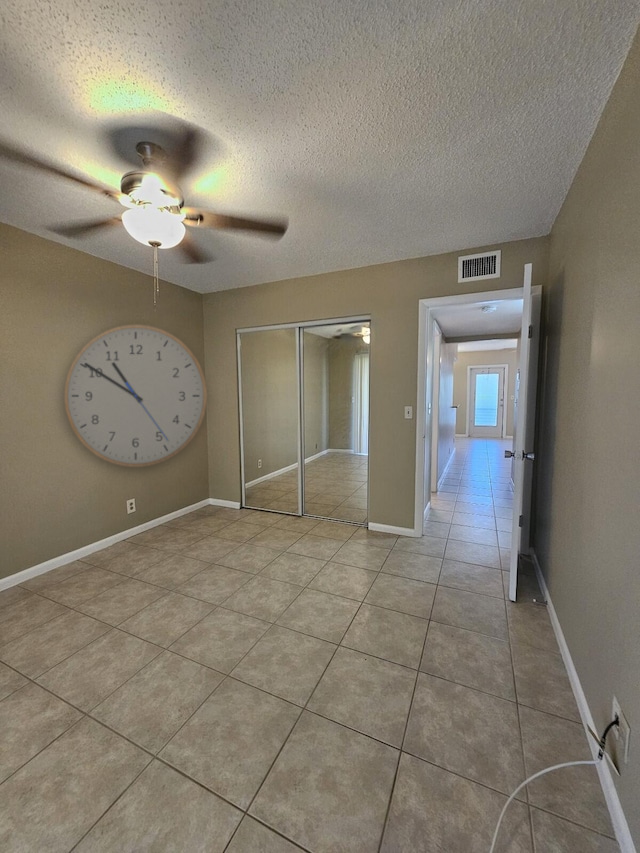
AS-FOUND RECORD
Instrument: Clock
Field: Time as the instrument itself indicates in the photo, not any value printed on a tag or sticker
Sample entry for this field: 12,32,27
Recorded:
10,50,24
